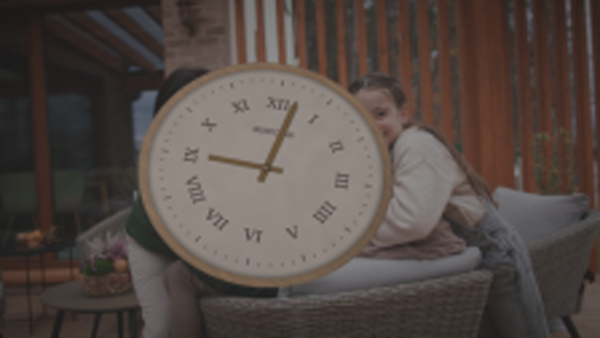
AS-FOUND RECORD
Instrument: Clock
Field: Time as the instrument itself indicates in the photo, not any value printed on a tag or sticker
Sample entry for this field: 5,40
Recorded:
9,02
